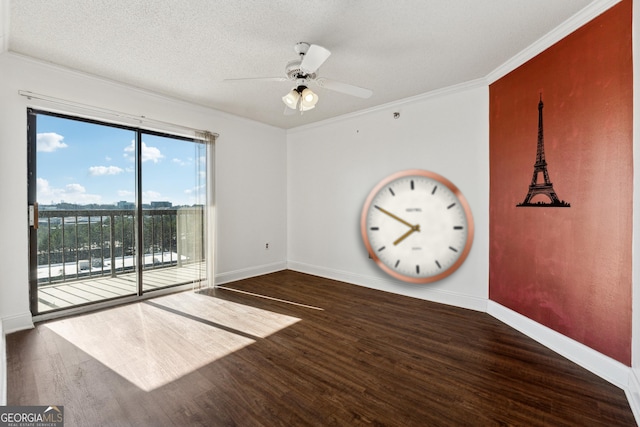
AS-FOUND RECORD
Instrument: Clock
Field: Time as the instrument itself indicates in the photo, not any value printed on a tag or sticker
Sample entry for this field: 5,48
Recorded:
7,50
